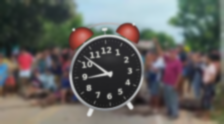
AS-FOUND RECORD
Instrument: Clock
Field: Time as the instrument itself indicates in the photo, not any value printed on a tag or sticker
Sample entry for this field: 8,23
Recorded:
8,52
